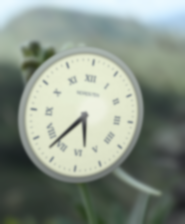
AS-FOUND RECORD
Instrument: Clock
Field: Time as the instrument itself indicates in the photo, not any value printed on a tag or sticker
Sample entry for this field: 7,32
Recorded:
5,37
